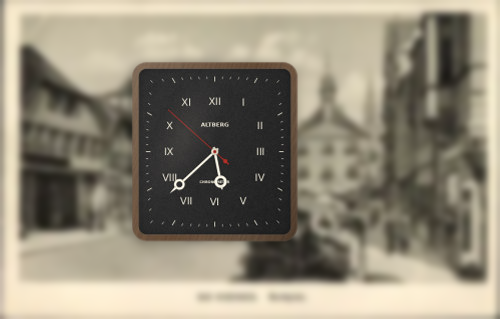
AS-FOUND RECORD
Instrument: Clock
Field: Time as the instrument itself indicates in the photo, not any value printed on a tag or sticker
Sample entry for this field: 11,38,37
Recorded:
5,37,52
